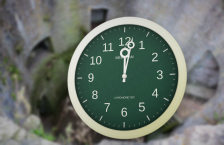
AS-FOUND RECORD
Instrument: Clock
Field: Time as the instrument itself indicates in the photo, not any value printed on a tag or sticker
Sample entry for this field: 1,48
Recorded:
12,02
